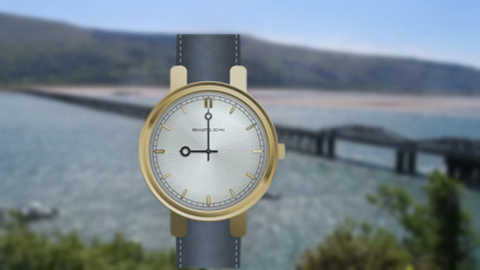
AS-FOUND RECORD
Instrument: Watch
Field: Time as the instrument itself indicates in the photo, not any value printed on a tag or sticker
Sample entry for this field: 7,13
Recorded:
9,00
